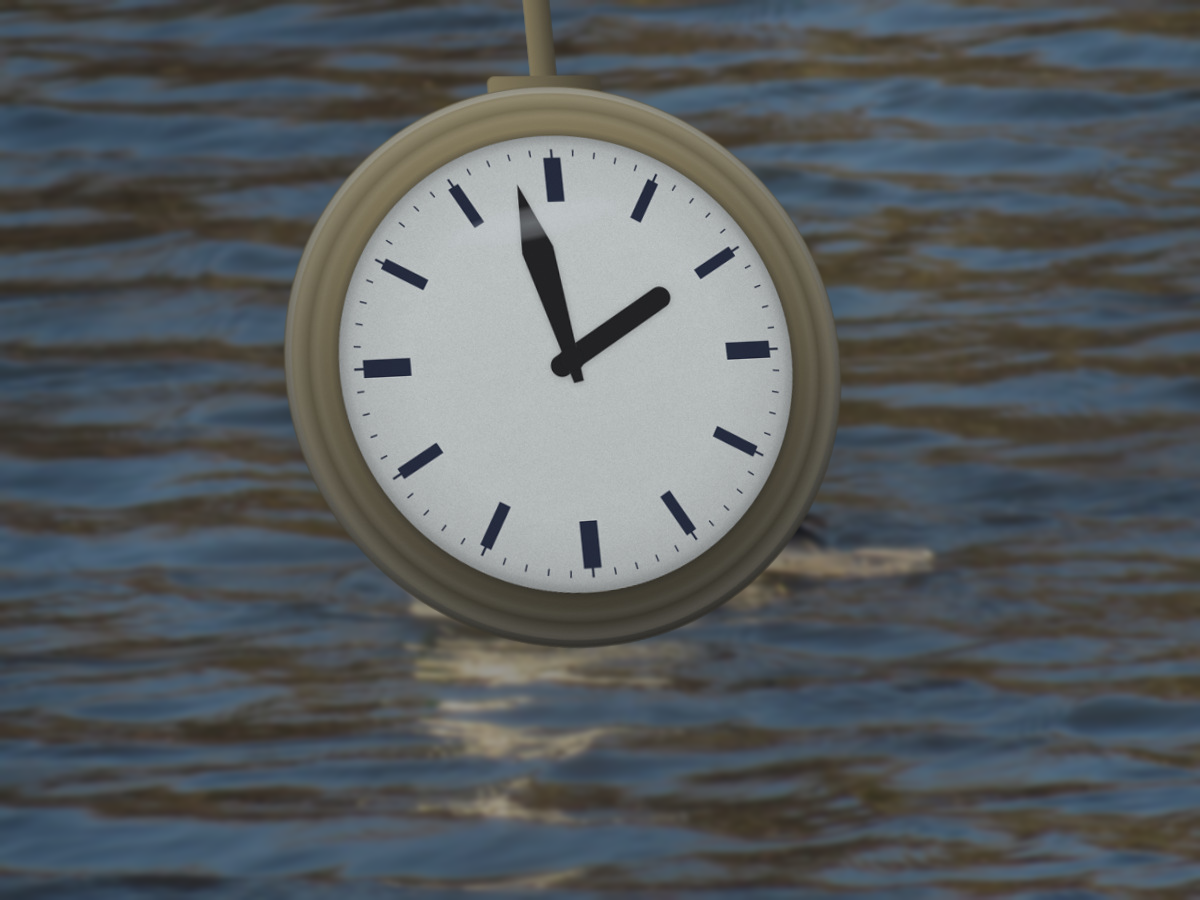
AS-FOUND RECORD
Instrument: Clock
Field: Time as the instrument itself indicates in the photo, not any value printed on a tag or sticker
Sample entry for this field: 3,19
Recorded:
1,58
